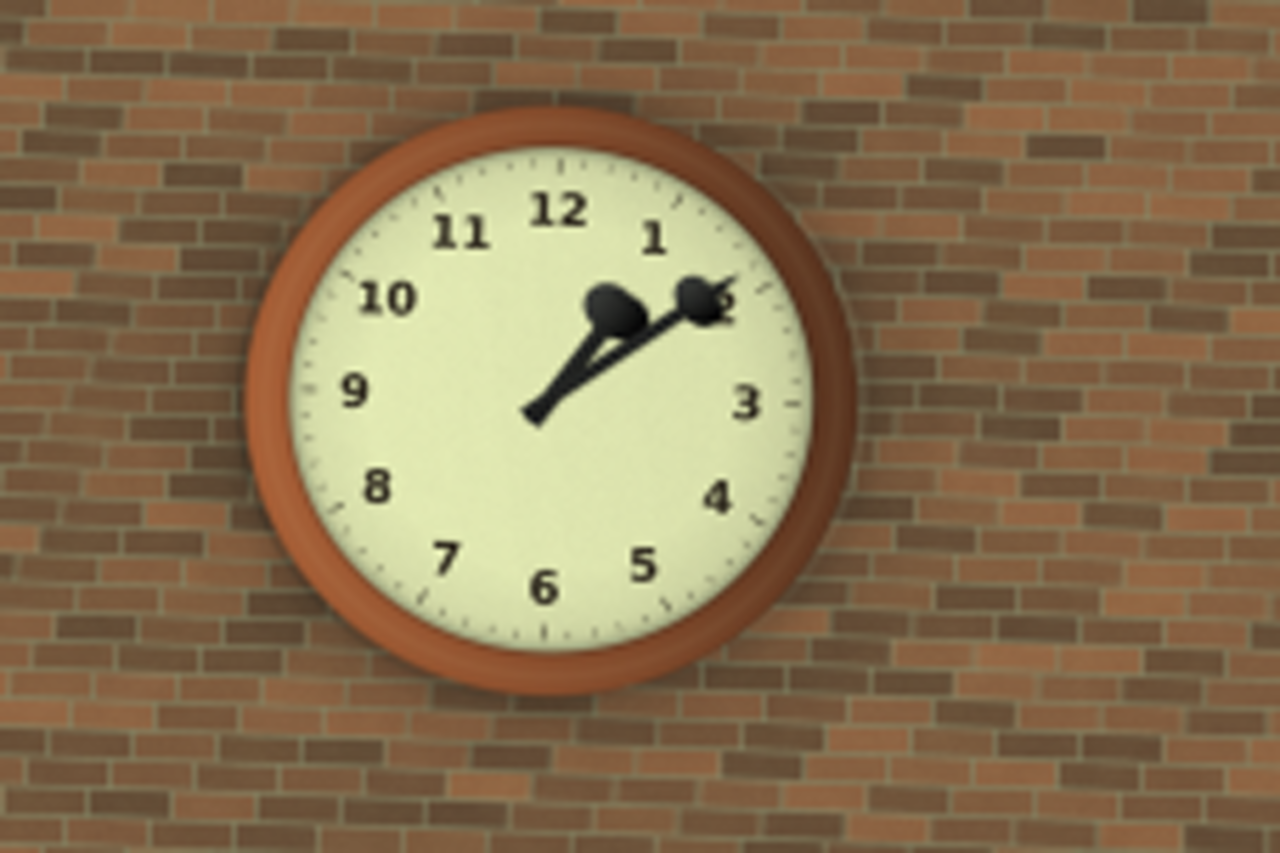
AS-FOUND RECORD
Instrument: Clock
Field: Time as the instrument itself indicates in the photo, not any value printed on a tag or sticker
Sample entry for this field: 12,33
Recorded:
1,09
